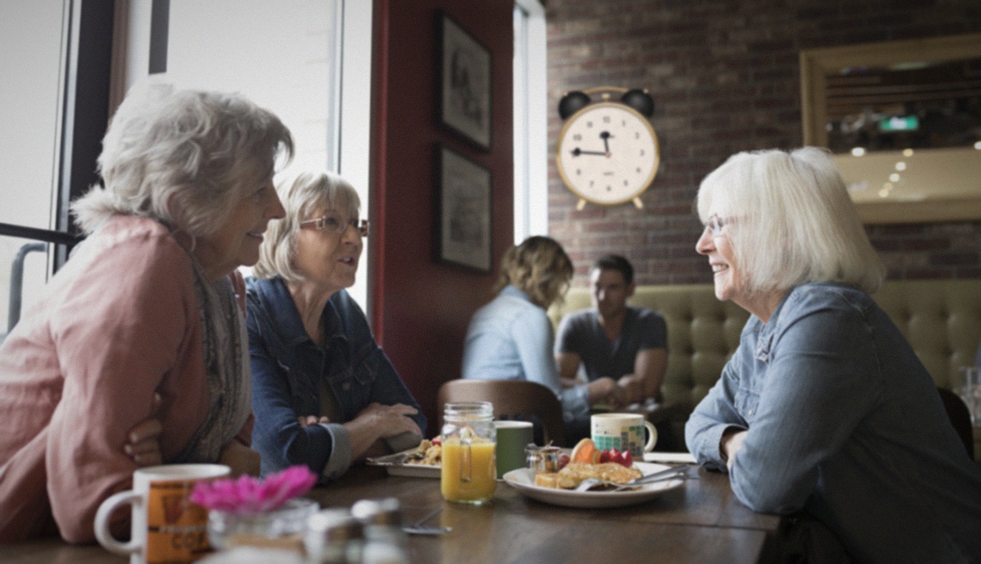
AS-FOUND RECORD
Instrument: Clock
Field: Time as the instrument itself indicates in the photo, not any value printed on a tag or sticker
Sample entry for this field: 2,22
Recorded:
11,46
